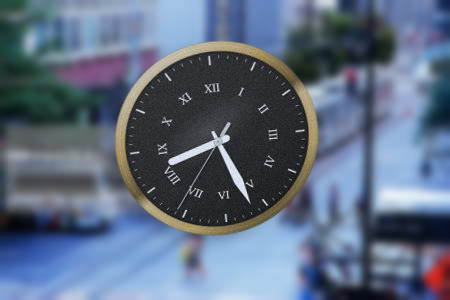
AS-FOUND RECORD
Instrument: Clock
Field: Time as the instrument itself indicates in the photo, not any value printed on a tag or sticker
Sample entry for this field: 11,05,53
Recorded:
8,26,36
